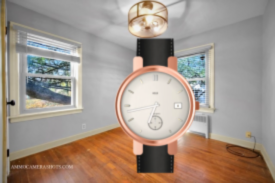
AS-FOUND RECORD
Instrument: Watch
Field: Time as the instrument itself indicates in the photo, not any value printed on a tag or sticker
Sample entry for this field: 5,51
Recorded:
6,43
